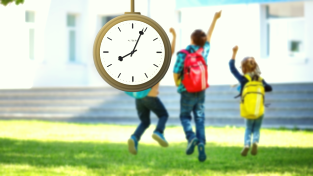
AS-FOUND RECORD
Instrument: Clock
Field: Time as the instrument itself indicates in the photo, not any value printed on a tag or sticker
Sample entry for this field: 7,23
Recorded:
8,04
